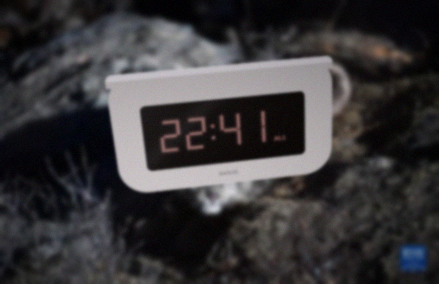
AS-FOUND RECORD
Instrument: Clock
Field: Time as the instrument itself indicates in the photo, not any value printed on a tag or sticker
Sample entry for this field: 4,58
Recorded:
22,41
